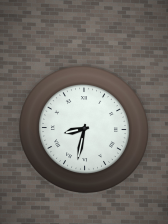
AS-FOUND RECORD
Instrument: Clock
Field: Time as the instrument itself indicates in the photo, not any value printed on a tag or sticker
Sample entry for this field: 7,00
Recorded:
8,32
